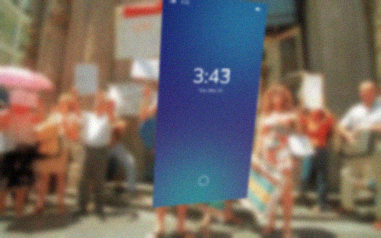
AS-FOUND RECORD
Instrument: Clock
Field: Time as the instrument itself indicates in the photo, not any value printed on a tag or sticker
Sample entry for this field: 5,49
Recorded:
3,43
